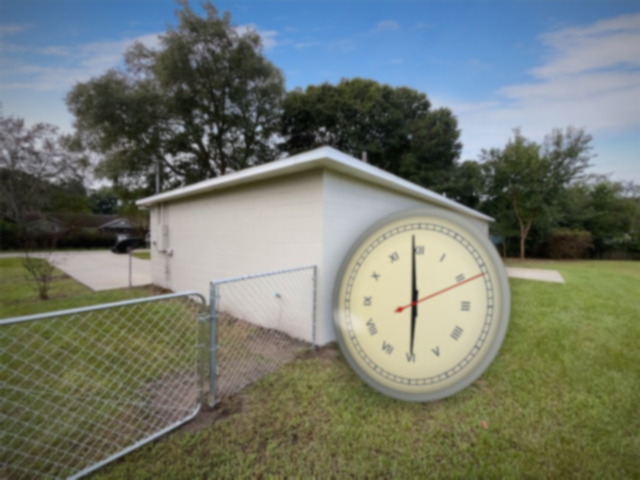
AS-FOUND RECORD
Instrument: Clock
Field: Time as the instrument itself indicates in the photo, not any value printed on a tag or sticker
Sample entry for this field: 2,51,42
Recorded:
5,59,11
